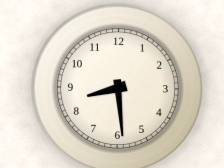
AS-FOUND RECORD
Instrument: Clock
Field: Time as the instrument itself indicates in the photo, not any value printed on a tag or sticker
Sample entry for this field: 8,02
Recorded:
8,29
